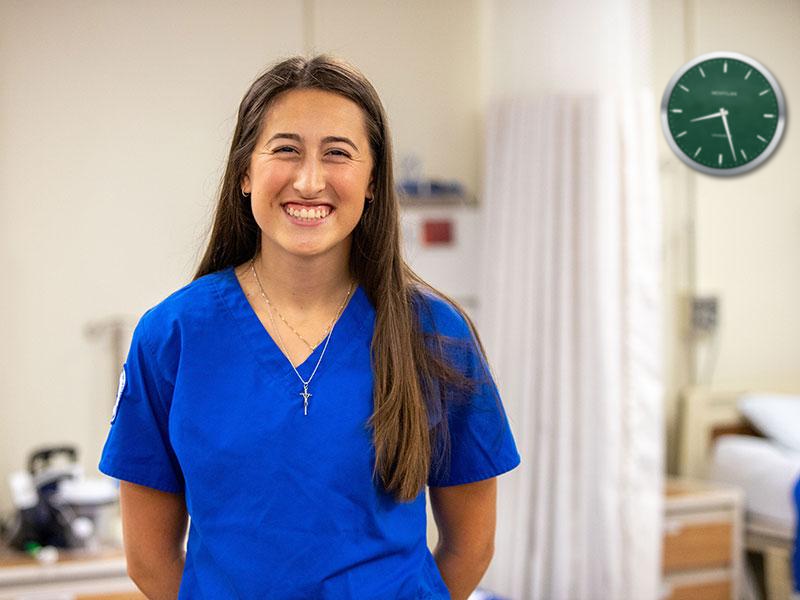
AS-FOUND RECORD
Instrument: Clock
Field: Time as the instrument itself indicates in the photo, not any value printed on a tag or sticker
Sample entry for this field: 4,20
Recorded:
8,27
